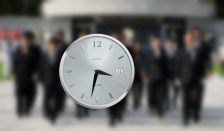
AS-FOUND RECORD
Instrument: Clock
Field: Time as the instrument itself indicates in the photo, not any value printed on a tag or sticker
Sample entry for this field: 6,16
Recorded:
3,32
